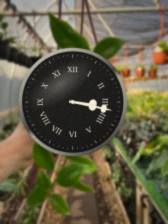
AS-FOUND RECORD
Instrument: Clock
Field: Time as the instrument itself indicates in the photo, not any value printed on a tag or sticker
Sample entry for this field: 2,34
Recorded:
3,17
